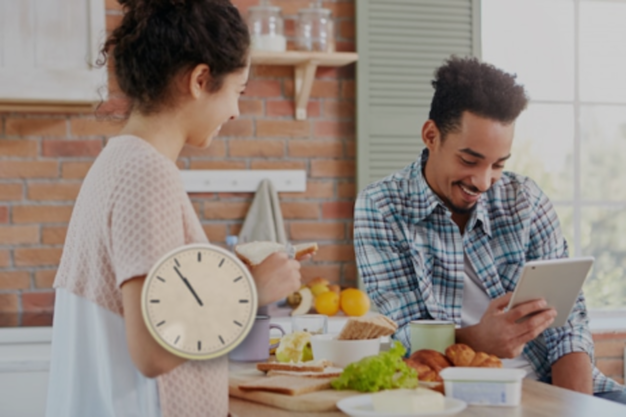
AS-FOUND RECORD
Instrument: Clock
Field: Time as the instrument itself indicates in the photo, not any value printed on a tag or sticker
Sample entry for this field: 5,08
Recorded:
10,54
